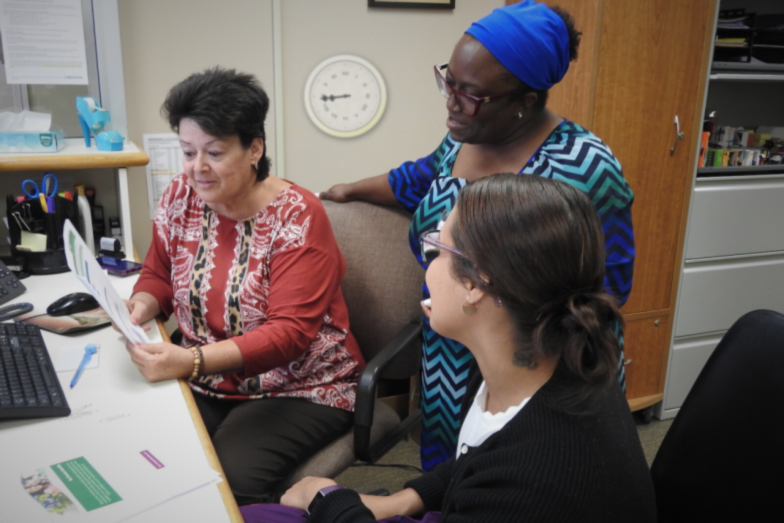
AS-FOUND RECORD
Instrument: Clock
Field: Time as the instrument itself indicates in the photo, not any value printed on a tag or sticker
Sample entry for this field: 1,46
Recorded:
8,44
